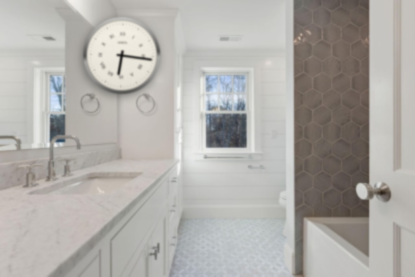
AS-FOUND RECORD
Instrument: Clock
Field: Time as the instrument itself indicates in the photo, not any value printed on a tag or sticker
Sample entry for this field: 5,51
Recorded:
6,16
